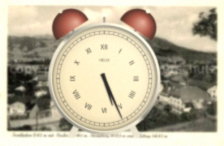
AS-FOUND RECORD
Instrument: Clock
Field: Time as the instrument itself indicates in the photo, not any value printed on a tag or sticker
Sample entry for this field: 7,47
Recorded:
5,26
